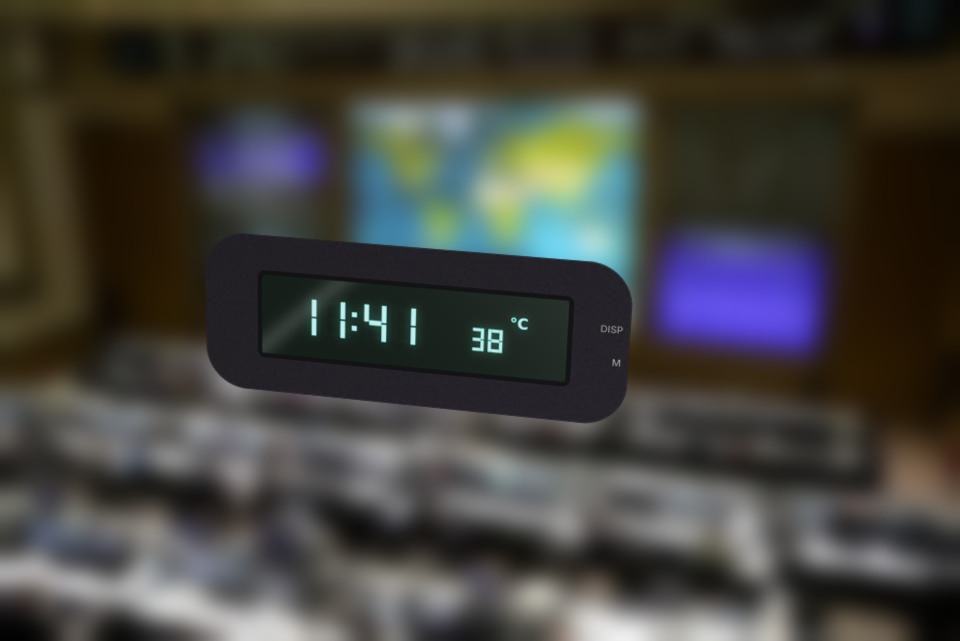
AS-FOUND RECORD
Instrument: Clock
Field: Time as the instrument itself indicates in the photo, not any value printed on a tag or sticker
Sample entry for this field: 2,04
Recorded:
11,41
